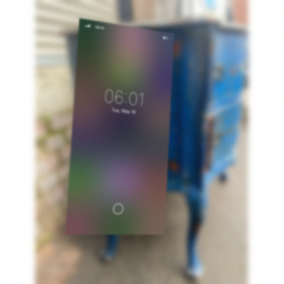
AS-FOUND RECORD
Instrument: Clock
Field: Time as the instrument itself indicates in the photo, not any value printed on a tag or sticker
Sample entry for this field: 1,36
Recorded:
6,01
